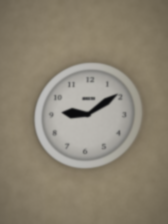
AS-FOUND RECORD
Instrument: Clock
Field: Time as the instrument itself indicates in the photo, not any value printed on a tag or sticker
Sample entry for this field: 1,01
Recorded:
9,09
